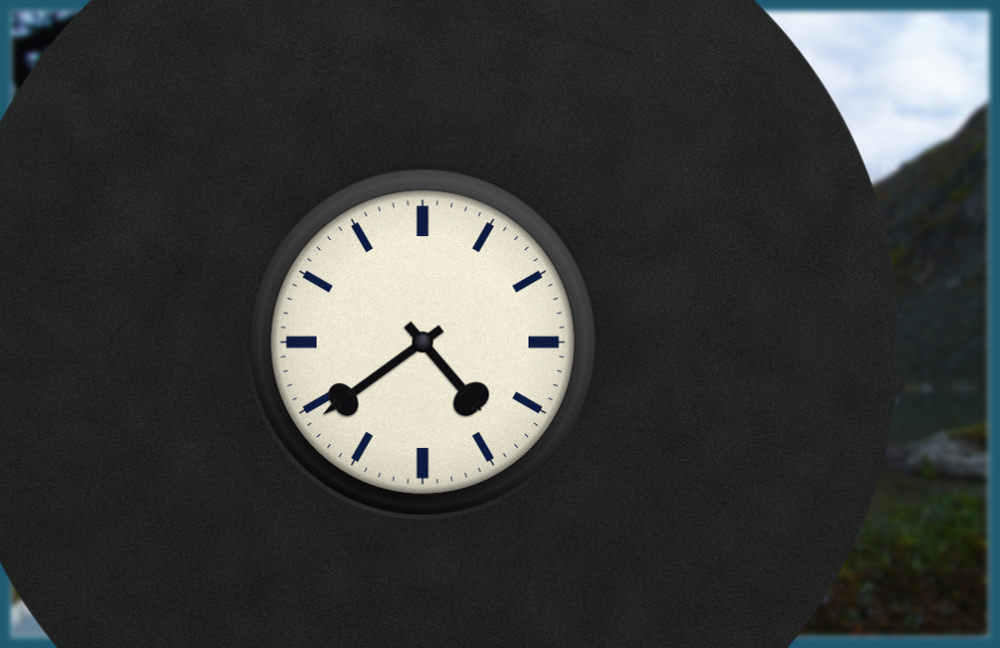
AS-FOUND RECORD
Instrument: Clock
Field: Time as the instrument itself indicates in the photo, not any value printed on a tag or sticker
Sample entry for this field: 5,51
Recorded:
4,39
